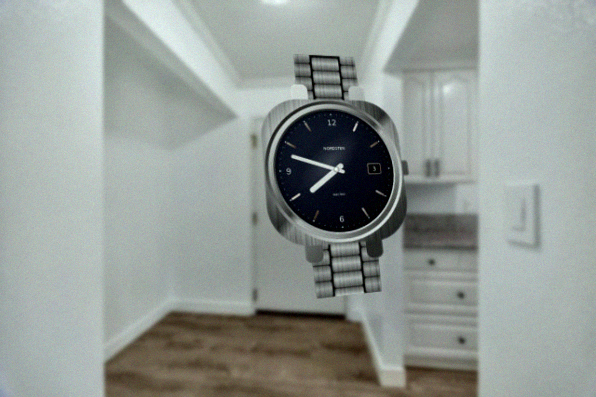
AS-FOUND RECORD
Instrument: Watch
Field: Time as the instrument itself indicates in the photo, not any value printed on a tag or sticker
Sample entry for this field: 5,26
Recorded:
7,48
